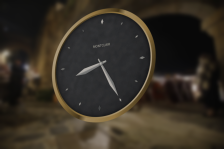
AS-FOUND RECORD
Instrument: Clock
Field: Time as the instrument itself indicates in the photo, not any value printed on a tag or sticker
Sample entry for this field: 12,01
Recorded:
8,25
